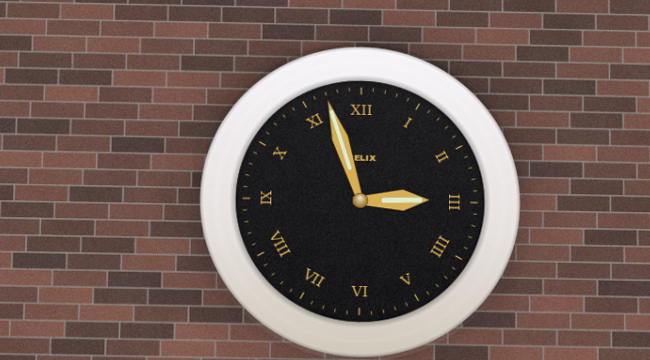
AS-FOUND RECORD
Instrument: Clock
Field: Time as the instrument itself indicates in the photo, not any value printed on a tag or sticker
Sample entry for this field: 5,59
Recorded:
2,57
